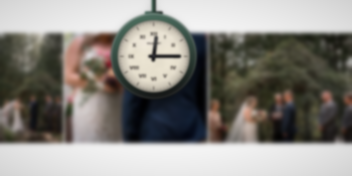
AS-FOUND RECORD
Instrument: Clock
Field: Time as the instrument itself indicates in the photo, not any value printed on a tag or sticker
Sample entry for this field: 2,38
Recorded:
12,15
